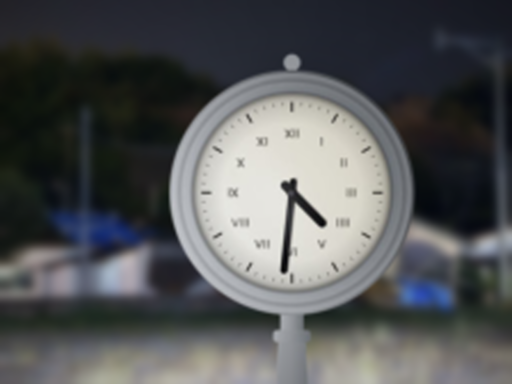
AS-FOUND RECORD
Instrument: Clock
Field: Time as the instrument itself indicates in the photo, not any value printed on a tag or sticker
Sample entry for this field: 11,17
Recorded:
4,31
